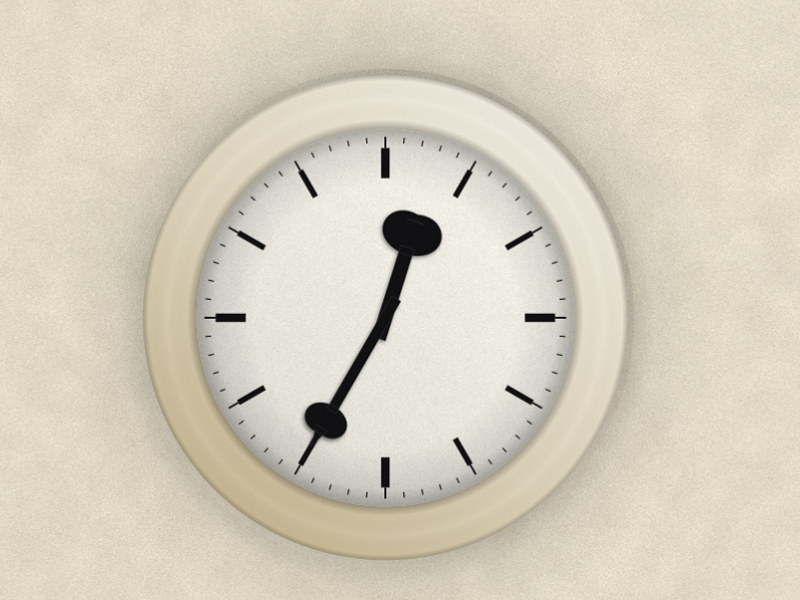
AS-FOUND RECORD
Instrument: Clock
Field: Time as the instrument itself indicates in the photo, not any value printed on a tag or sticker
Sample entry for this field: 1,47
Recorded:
12,35
